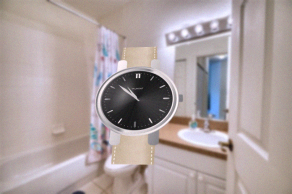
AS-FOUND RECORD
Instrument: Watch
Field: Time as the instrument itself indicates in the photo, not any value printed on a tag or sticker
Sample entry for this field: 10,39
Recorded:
10,52
